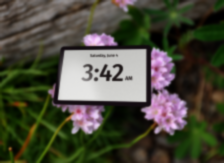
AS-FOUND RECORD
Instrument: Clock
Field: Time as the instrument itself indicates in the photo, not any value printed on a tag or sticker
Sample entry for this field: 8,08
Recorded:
3,42
